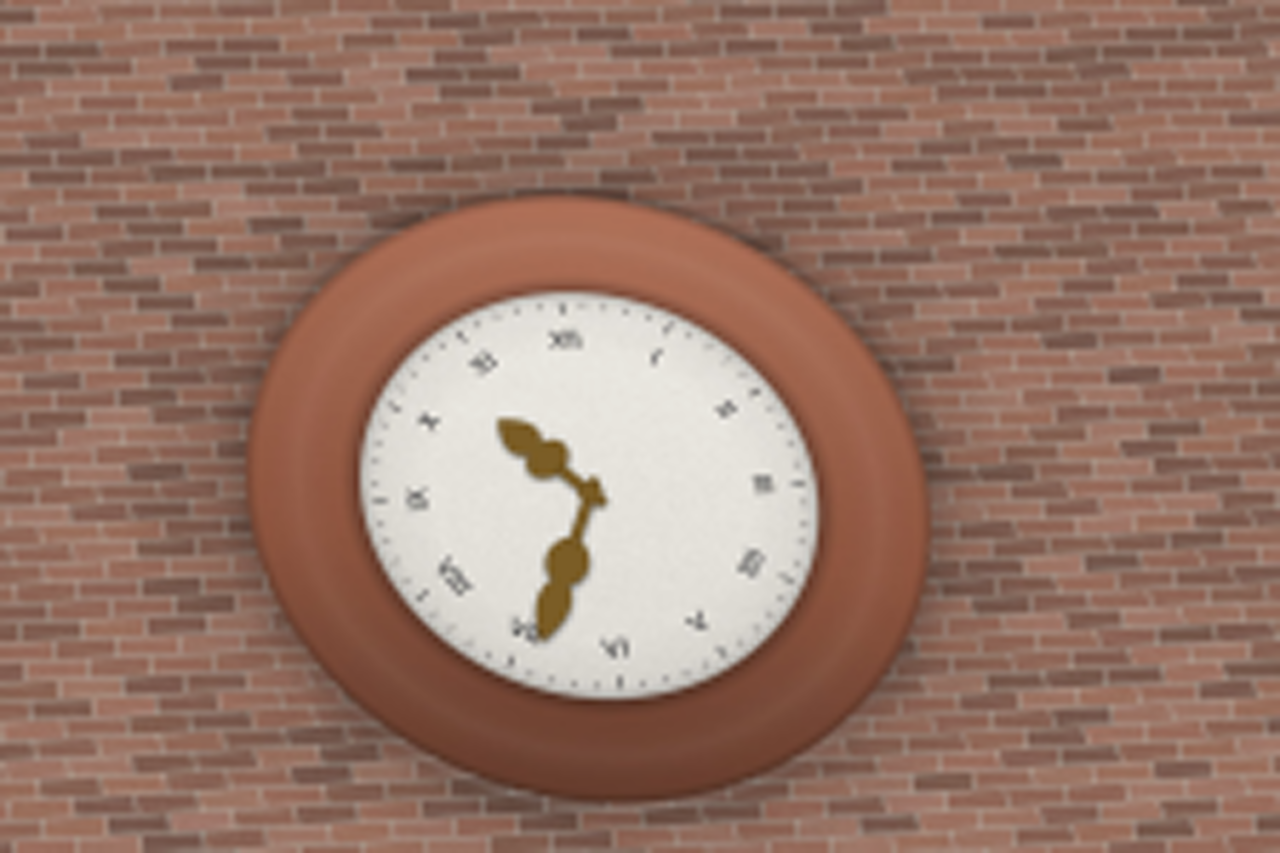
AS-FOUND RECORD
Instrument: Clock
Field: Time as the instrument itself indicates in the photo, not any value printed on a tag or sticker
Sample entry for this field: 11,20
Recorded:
10,34
